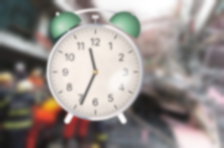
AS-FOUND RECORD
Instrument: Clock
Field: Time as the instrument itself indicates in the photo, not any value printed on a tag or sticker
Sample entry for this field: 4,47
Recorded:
11,34
